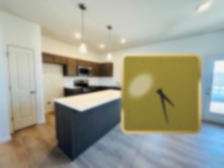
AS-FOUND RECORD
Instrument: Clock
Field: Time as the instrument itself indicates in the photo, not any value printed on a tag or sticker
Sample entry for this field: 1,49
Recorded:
4,28
